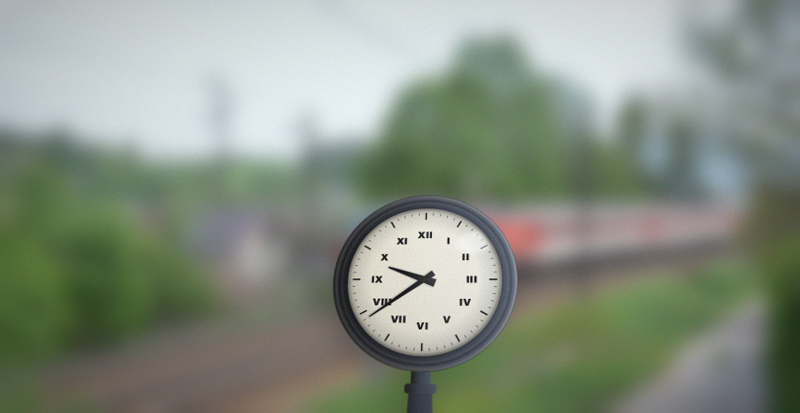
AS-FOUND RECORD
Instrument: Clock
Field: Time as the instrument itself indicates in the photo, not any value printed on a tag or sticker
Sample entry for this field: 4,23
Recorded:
9,39
